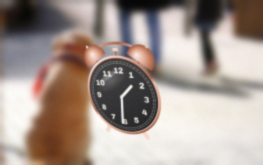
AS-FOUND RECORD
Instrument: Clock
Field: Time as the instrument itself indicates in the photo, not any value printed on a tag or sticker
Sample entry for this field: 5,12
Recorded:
1,31
